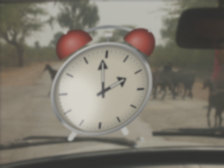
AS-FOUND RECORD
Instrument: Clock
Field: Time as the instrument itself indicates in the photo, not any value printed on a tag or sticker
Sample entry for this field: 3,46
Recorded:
1,59
